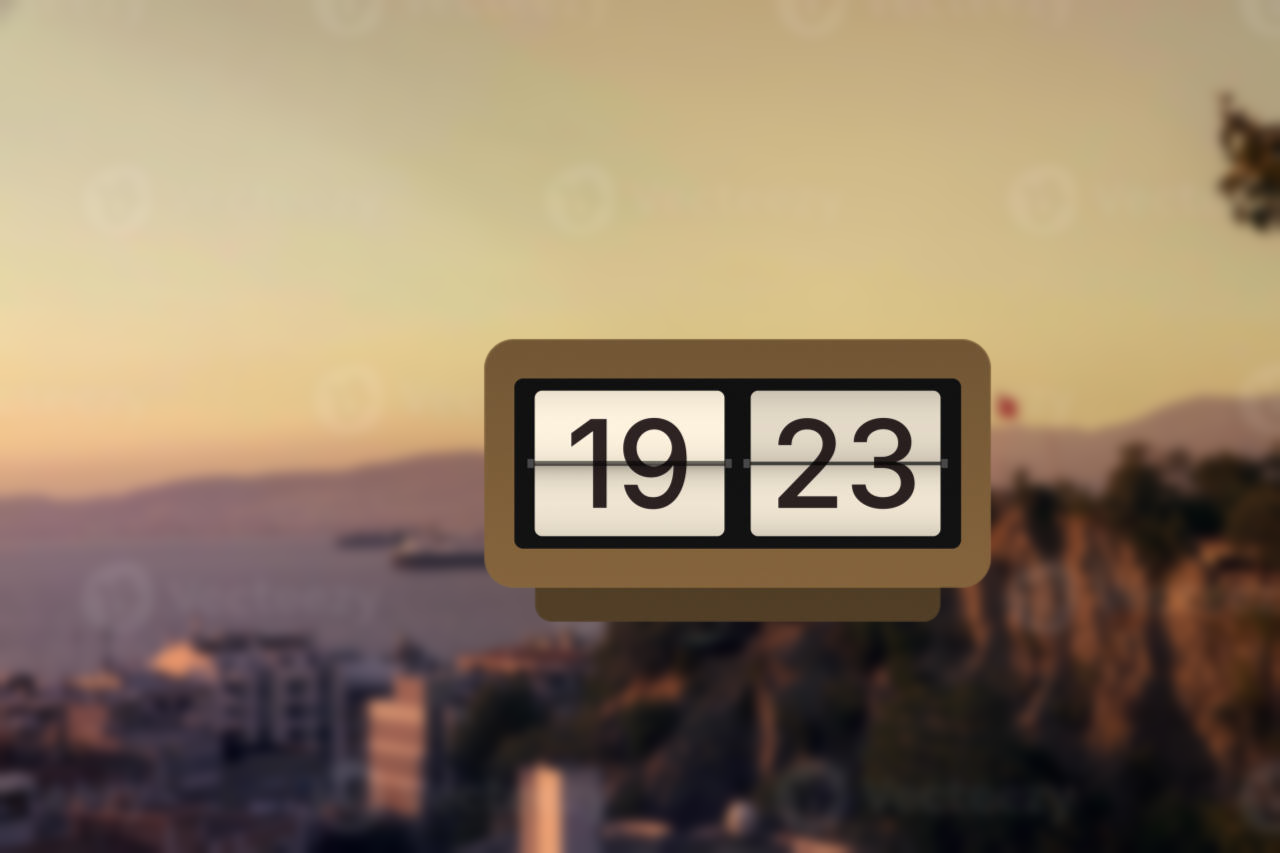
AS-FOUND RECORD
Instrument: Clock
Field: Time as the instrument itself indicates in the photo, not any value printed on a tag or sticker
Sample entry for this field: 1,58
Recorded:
19,23
